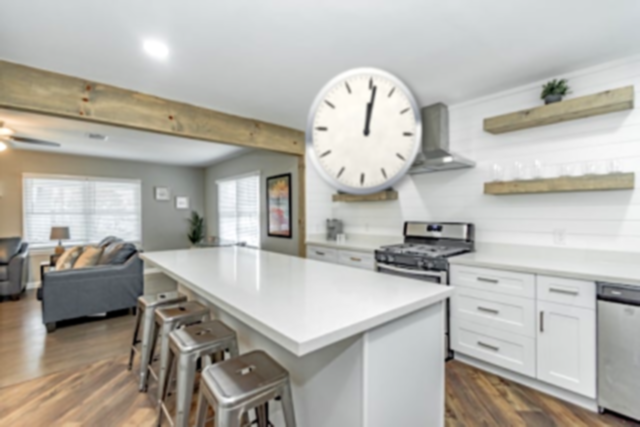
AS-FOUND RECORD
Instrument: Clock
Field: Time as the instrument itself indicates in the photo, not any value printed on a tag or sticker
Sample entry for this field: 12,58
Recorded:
12,01
